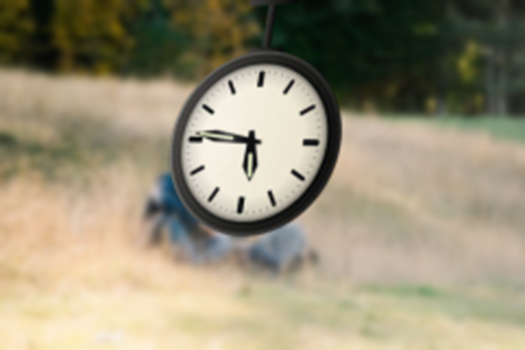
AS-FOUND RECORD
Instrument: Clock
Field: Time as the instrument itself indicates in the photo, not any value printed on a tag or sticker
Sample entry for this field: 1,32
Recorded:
5,46
